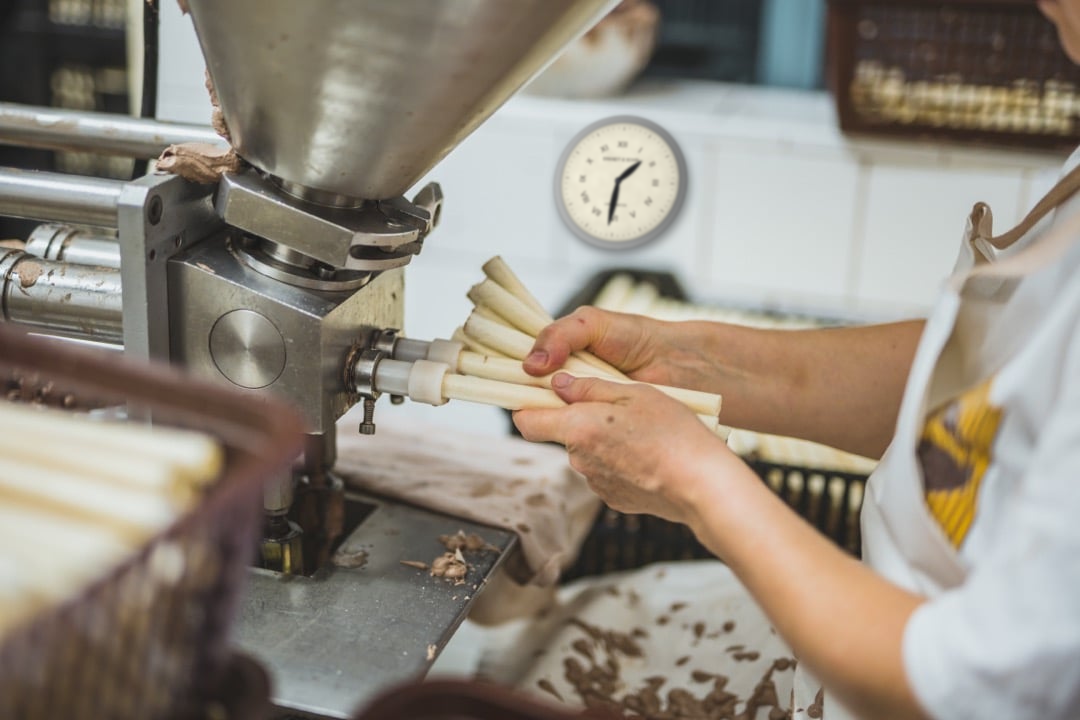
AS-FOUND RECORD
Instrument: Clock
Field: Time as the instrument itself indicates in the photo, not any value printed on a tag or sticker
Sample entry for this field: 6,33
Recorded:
1,31
